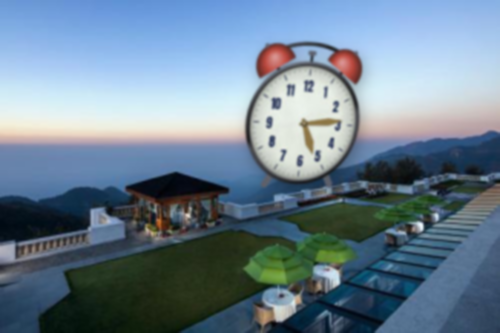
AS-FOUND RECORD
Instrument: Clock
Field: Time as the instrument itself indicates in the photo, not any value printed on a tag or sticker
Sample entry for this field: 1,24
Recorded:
5,14
